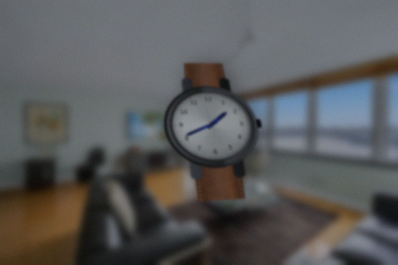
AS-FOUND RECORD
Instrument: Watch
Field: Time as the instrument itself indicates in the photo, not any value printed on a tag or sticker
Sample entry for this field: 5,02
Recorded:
1,41
